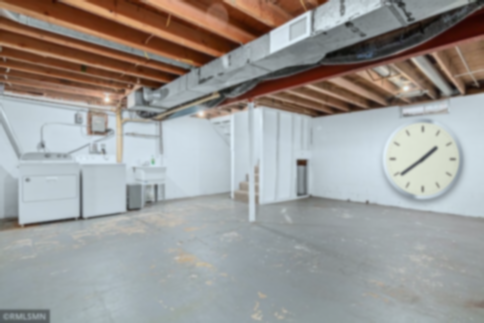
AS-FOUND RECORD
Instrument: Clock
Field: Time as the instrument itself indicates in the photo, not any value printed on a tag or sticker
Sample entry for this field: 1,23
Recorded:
1,39
